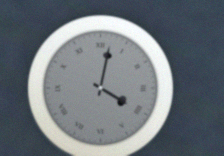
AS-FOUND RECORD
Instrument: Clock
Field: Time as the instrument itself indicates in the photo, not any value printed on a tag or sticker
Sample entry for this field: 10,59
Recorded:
4,02
